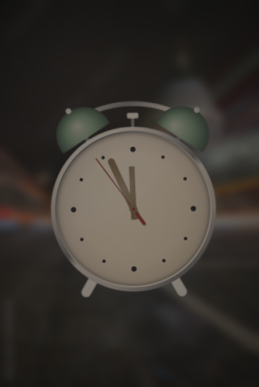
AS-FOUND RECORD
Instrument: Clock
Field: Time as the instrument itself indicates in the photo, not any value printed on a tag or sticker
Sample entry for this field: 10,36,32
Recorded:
11,55,54
